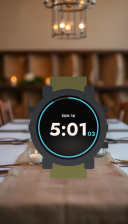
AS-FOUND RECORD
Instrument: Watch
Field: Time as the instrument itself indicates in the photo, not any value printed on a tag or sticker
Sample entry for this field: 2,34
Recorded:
5,01
